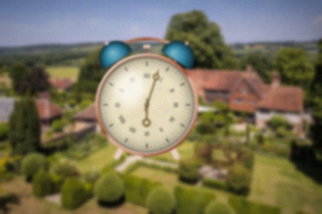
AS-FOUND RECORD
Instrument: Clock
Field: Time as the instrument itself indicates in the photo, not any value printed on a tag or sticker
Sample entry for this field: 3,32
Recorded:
6,03
